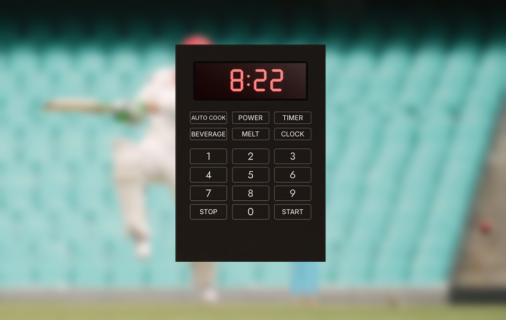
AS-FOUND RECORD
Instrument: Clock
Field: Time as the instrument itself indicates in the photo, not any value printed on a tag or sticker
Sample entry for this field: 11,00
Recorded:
8,22
